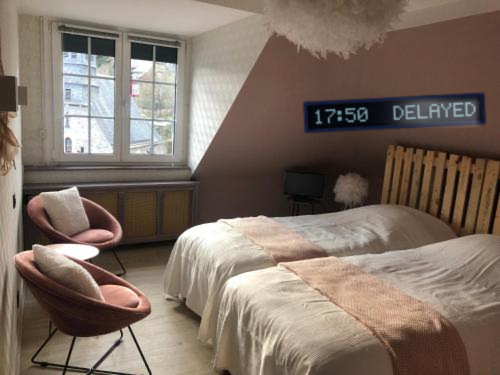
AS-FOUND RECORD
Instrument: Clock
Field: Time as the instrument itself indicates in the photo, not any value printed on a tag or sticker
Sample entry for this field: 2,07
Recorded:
17,50
